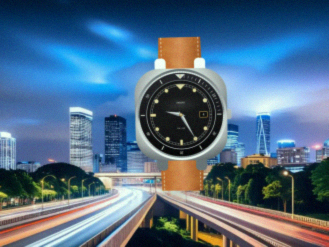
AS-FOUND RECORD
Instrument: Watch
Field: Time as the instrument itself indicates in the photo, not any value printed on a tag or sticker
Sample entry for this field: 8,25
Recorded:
9,25
